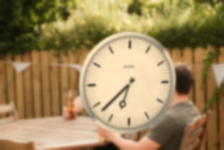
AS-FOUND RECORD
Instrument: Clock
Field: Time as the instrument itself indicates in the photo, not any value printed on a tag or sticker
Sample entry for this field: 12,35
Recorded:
6,38
